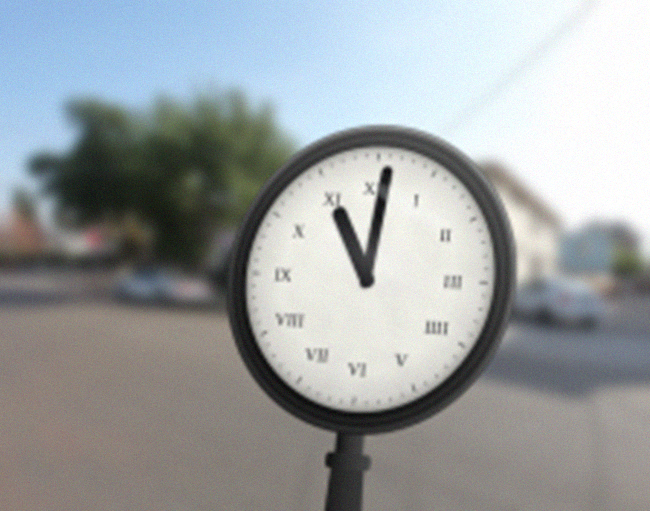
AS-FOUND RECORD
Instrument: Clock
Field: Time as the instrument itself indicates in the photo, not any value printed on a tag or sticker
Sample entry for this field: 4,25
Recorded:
11,01
